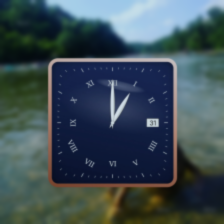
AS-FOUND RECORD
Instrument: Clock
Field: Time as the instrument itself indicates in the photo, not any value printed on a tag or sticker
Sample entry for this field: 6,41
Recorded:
1,00
